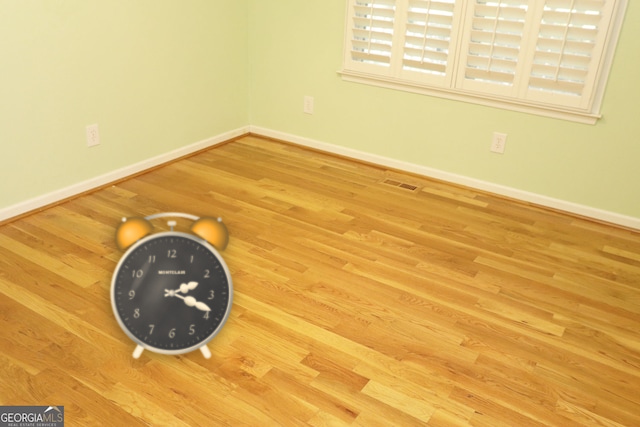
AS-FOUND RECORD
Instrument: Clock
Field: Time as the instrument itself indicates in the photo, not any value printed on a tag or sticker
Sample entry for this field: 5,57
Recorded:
2,19
